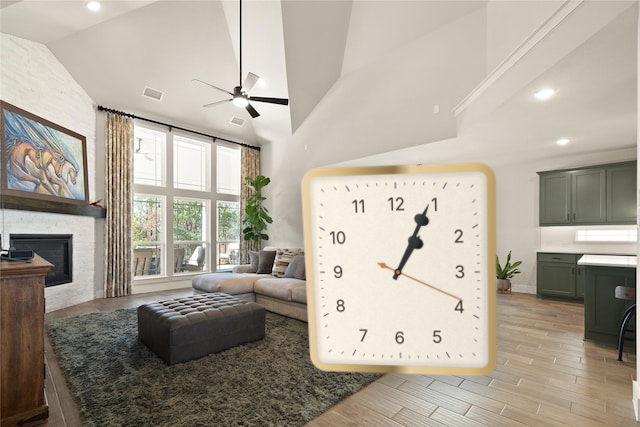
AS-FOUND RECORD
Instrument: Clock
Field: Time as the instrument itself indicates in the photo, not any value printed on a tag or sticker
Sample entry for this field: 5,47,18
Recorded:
1,04,19
